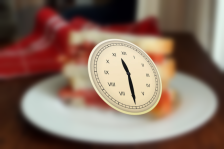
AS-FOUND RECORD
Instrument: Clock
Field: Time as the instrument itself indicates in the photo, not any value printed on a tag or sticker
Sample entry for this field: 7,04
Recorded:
11,30
